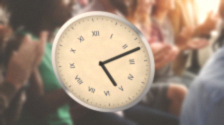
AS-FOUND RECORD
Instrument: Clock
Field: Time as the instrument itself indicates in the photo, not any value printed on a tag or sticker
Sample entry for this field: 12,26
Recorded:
5,12
